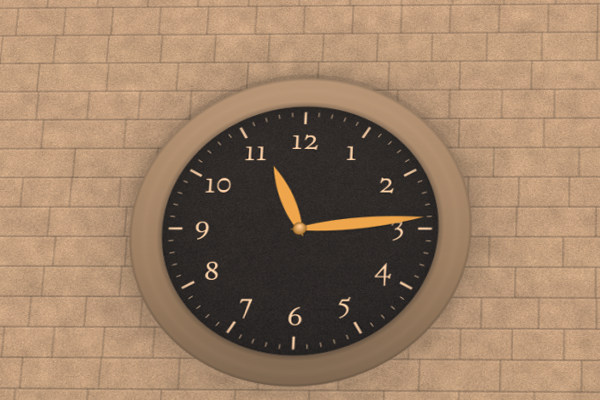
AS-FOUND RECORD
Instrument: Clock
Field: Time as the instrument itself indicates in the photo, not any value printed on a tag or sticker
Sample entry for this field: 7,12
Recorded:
11,14
